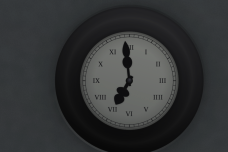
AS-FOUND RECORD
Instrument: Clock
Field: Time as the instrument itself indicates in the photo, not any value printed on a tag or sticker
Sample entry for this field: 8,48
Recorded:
6,59
